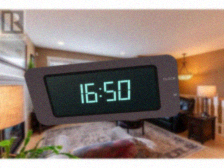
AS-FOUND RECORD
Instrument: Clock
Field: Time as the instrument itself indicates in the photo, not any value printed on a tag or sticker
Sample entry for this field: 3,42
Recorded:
16,50
